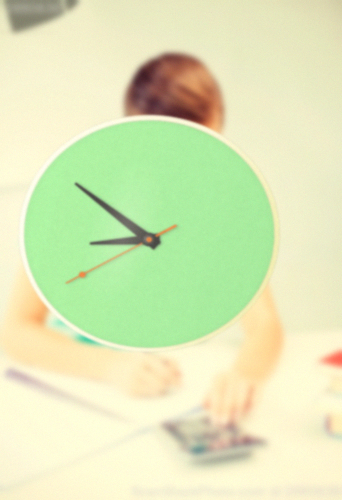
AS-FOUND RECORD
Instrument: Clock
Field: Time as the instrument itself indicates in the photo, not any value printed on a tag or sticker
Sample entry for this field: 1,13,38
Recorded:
8,51,40
